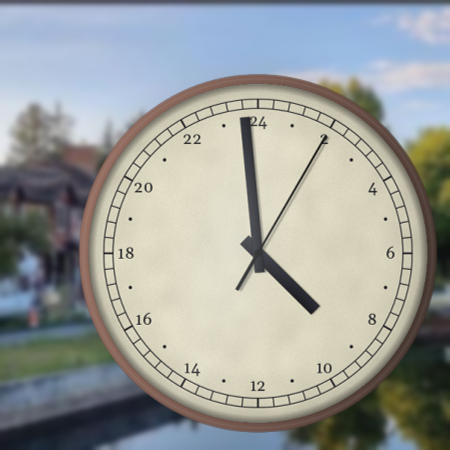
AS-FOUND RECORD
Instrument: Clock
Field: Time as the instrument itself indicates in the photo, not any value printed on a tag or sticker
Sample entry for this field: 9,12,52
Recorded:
8,59,05
